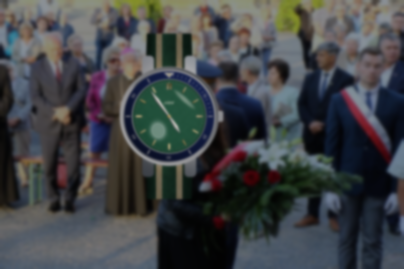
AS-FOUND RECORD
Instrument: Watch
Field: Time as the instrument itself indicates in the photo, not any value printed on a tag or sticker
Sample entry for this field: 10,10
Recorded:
4,54
